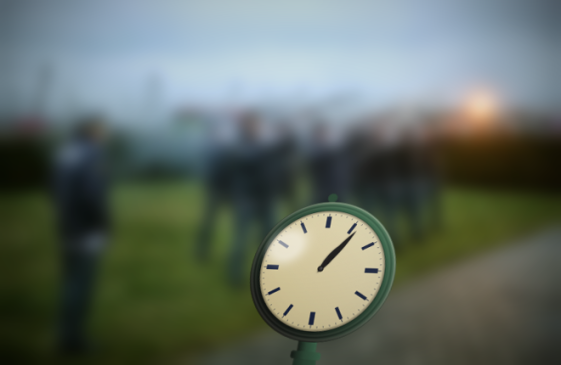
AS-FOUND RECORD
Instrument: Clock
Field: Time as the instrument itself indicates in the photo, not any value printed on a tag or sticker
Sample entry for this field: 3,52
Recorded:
1,06
